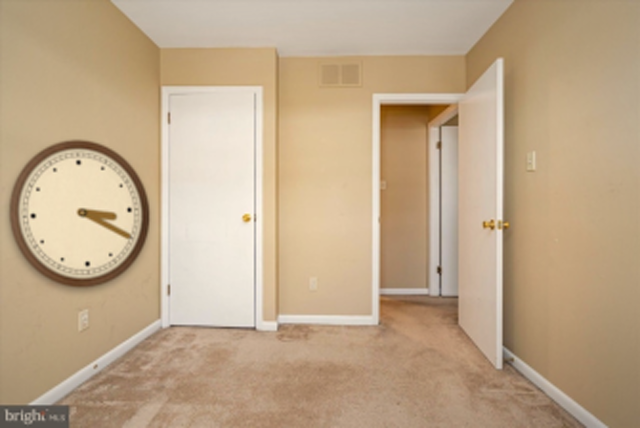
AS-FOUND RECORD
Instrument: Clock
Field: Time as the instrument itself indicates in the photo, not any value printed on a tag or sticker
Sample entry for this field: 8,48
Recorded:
3,20
